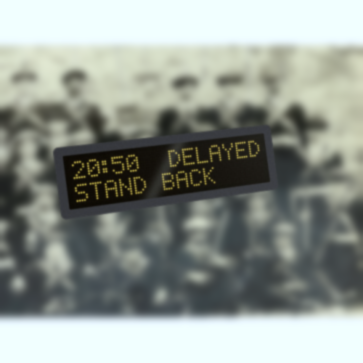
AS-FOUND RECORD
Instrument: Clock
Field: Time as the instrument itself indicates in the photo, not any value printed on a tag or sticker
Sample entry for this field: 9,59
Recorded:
20,50
